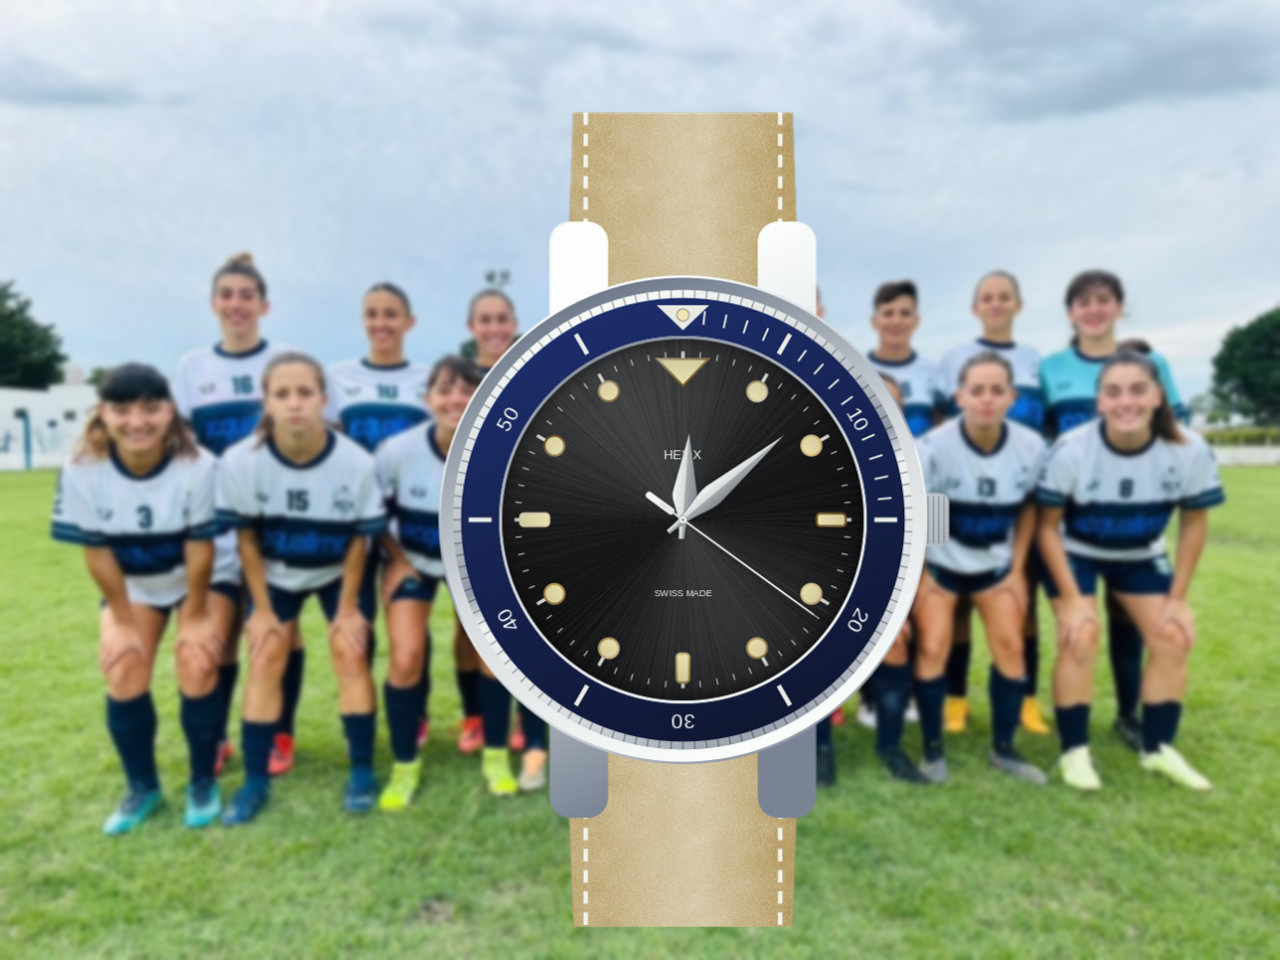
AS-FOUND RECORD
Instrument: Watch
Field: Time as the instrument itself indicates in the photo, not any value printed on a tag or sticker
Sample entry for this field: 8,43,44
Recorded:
12,08,21
